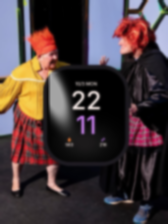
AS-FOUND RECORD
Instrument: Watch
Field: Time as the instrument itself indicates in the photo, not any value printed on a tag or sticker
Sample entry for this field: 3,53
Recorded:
22,11
